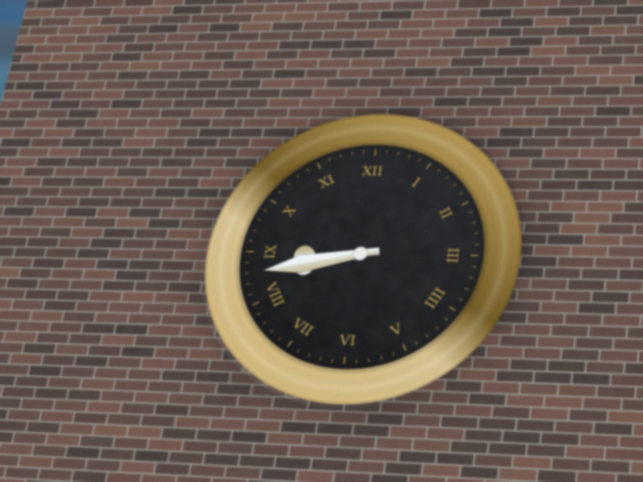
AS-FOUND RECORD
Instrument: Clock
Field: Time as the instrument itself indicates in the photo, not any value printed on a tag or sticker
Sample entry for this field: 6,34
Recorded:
8,43
